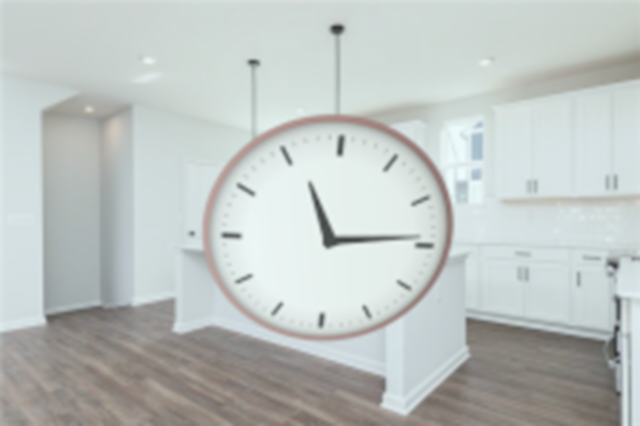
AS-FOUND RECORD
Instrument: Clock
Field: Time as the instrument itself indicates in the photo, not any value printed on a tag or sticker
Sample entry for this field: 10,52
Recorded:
11,14
